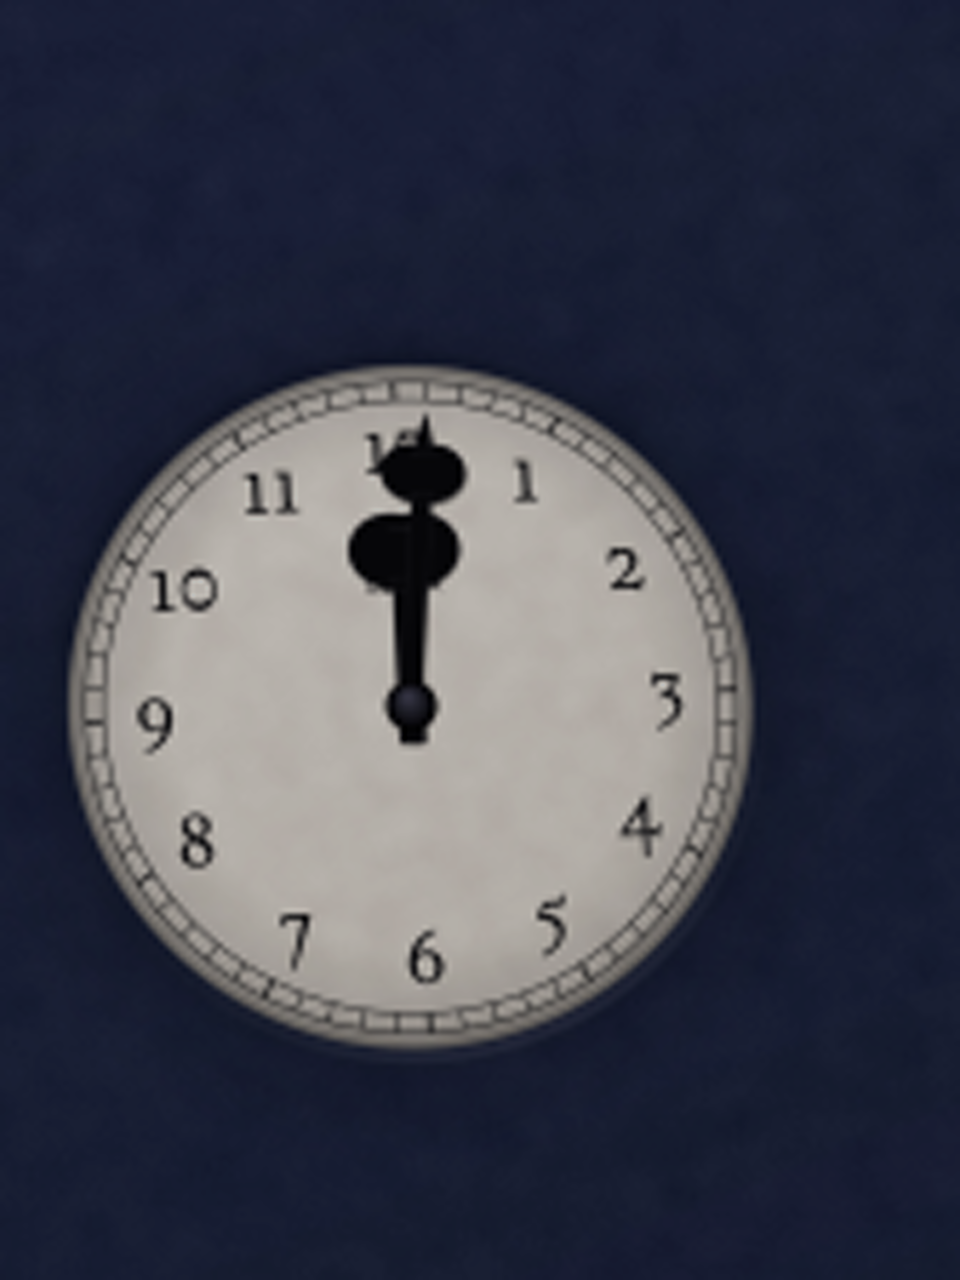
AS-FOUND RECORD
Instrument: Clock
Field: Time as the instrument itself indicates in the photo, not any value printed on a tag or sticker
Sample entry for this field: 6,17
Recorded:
12,01
